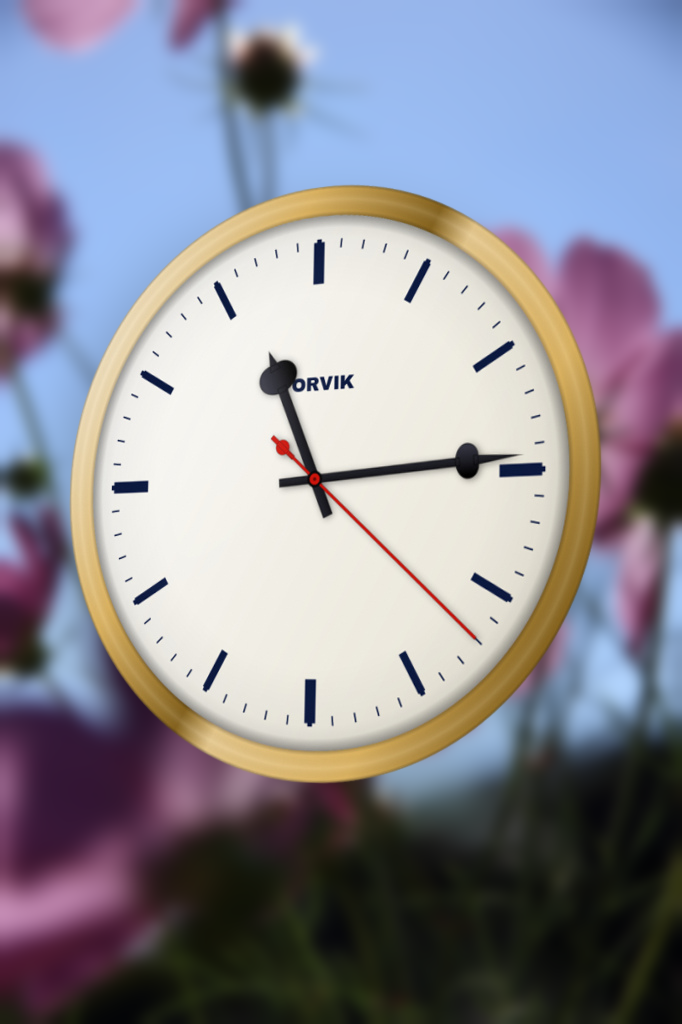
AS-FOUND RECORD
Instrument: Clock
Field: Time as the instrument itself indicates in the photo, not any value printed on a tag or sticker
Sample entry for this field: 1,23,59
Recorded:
11,14,22
